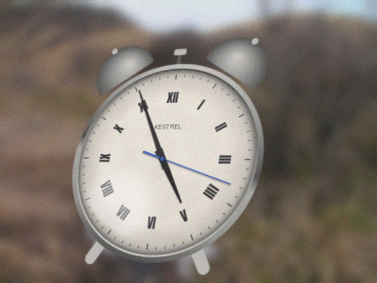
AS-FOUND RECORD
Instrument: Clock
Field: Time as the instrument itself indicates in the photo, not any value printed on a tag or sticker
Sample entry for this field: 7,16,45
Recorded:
4,55,18
